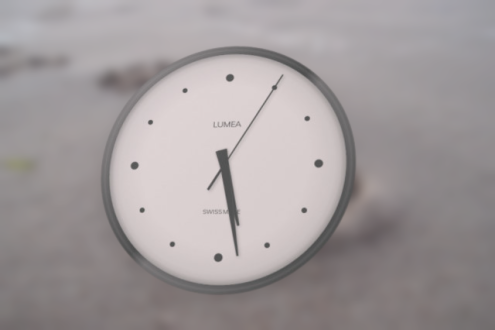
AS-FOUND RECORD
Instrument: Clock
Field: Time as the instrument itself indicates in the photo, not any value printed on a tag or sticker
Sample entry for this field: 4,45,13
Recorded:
5,28,05
